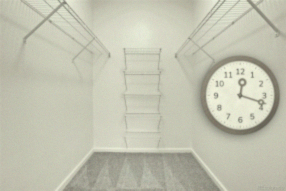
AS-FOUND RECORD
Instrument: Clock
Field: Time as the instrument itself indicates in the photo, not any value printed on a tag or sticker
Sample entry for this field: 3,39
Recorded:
12,18
